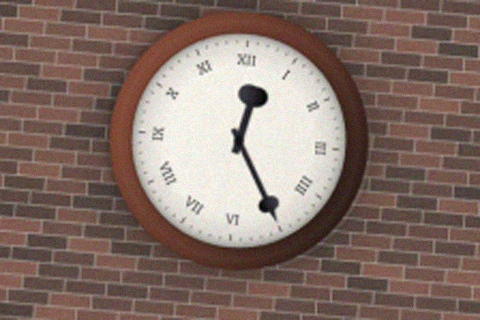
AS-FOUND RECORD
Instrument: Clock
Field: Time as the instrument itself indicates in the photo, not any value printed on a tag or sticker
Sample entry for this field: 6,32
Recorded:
12,25
